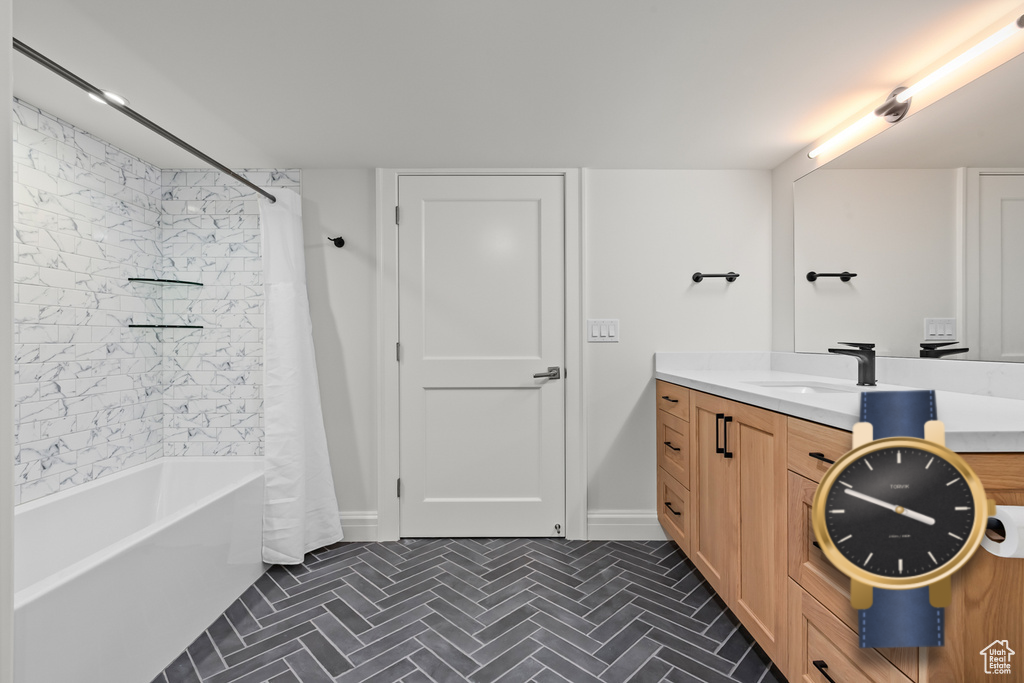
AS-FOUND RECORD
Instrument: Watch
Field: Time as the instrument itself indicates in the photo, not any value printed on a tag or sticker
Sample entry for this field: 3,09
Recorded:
3,49
